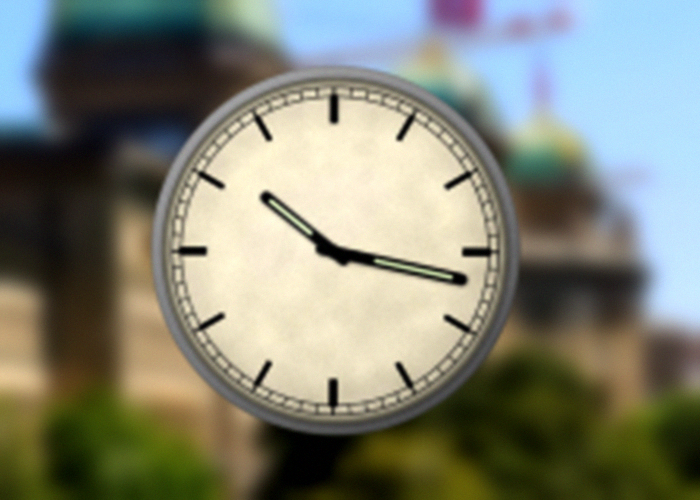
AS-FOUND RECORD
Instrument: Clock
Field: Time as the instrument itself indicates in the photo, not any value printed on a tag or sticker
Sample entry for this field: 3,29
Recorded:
10,17
